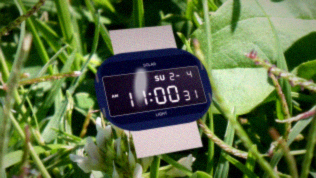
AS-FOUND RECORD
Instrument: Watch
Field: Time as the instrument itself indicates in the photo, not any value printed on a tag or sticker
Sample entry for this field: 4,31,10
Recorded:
11,00,31
